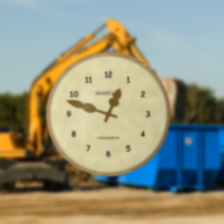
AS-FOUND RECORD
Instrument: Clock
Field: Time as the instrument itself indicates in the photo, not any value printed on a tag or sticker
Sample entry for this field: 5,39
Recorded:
12,48
